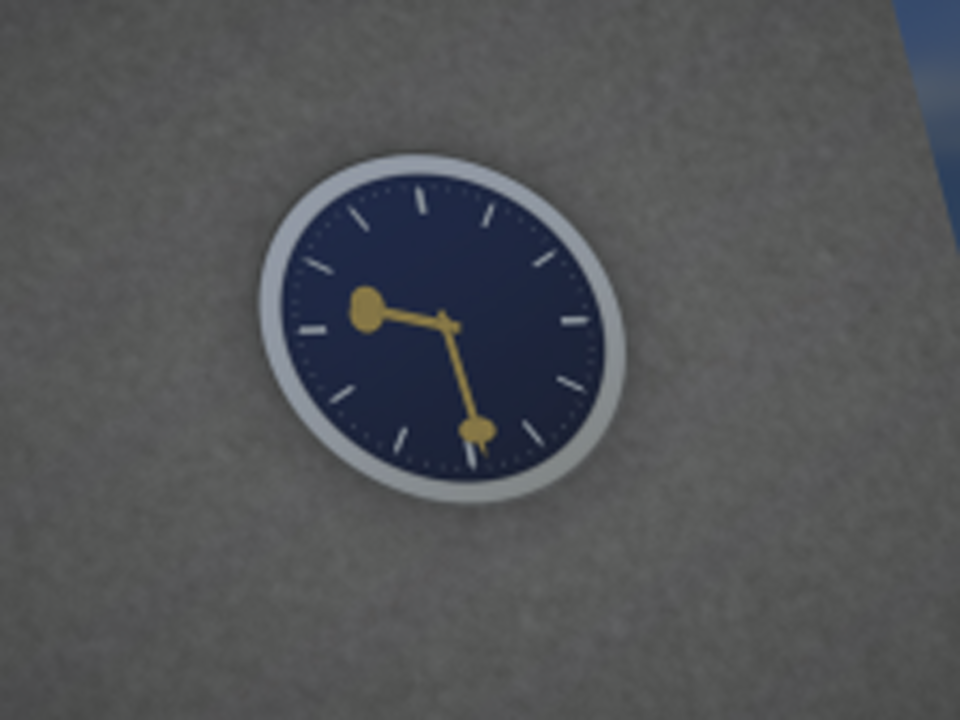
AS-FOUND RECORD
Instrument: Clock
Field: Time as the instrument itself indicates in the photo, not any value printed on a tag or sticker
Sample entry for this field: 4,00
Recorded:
9,29
